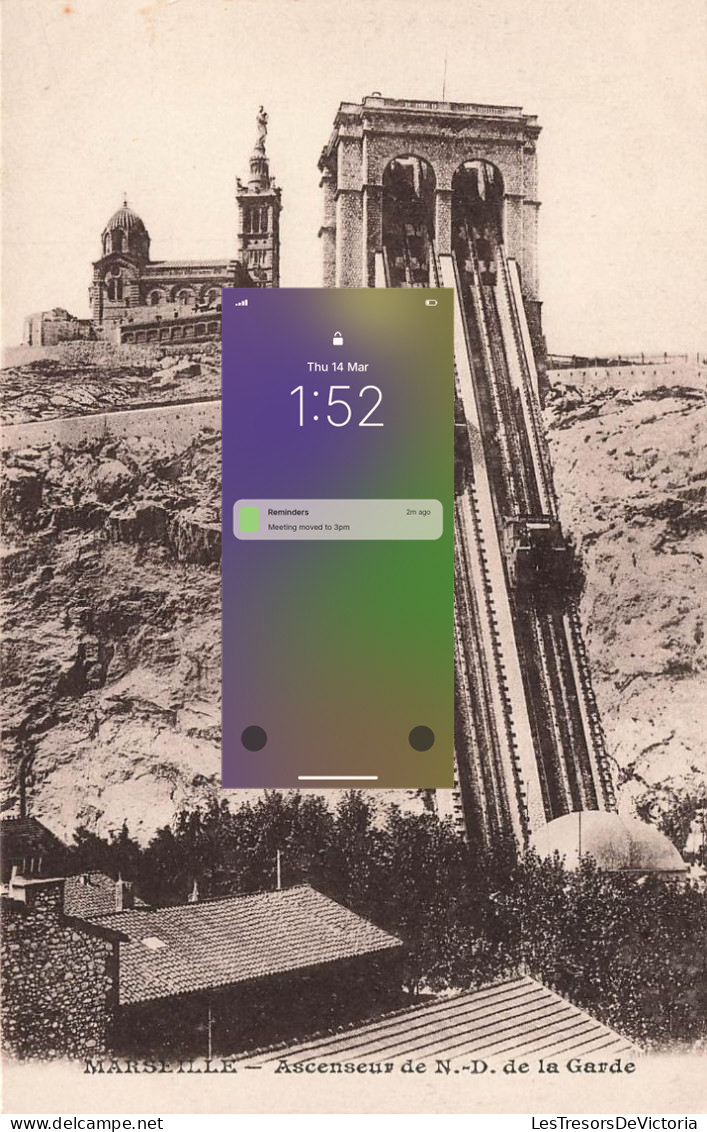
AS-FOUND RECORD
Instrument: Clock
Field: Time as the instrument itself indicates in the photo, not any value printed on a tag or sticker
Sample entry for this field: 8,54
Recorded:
1,52
